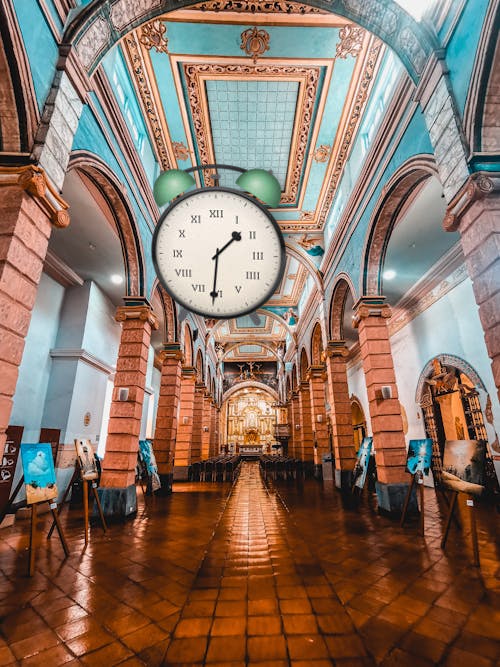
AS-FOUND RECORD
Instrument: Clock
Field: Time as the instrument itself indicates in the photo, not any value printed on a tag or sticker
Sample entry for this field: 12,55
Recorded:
1,31
